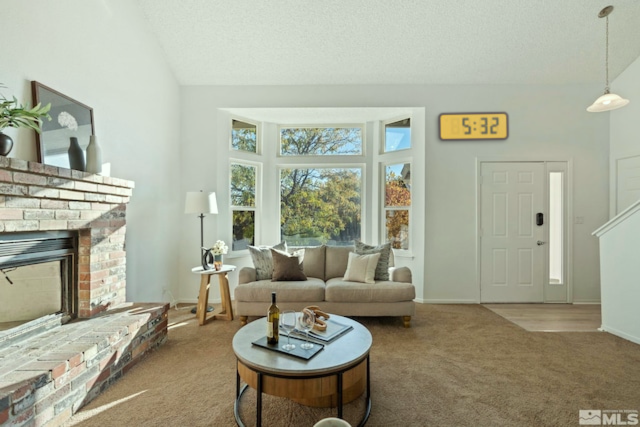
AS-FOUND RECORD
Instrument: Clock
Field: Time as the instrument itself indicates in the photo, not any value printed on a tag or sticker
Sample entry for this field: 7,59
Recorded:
5,32
